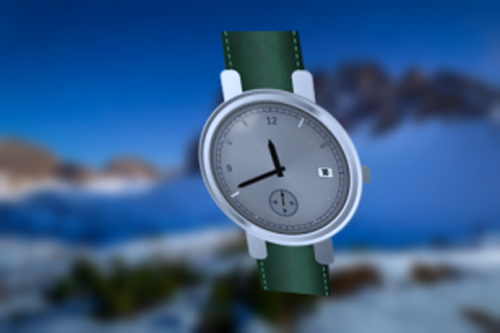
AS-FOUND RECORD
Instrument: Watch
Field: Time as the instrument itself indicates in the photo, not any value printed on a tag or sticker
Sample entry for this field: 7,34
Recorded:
11,41
